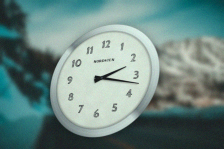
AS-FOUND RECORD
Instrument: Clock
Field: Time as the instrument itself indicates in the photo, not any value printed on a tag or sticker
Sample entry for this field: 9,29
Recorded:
2,17
